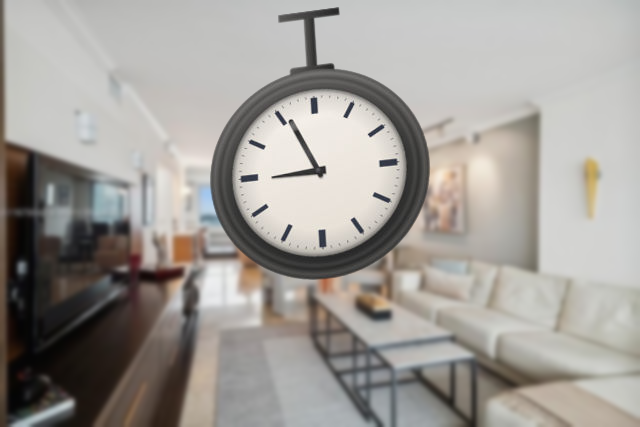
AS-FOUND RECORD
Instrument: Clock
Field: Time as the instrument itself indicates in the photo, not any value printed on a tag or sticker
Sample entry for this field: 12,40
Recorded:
8,56
